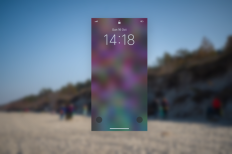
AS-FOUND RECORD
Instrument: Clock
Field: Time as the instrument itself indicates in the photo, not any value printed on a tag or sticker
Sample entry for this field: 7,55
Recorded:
14,18
